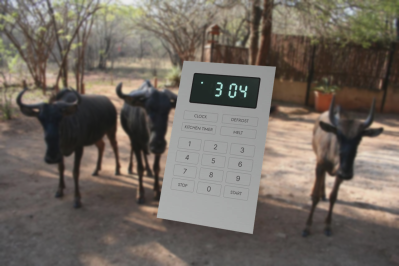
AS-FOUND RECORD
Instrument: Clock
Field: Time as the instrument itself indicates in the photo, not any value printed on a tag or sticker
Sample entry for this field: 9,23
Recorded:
3,04
